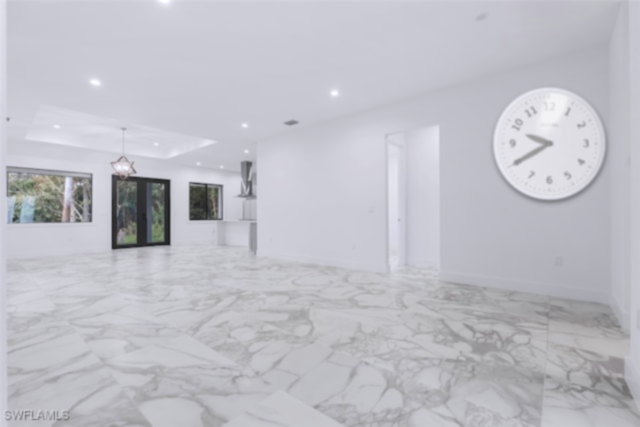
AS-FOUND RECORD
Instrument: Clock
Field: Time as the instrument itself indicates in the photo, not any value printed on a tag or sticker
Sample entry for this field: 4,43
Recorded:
9,40
